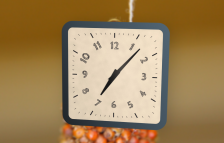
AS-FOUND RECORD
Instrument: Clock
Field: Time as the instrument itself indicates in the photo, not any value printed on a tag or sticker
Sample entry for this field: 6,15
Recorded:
7,07
